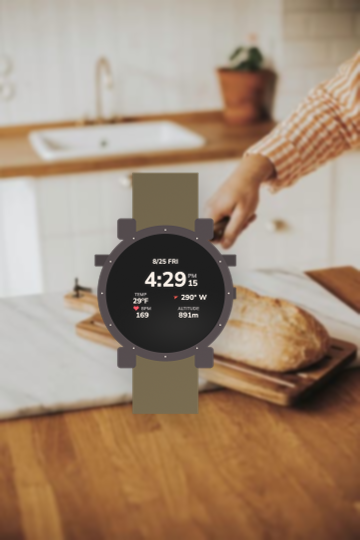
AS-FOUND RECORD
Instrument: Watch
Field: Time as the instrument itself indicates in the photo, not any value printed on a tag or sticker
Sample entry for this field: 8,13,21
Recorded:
4,29,15
